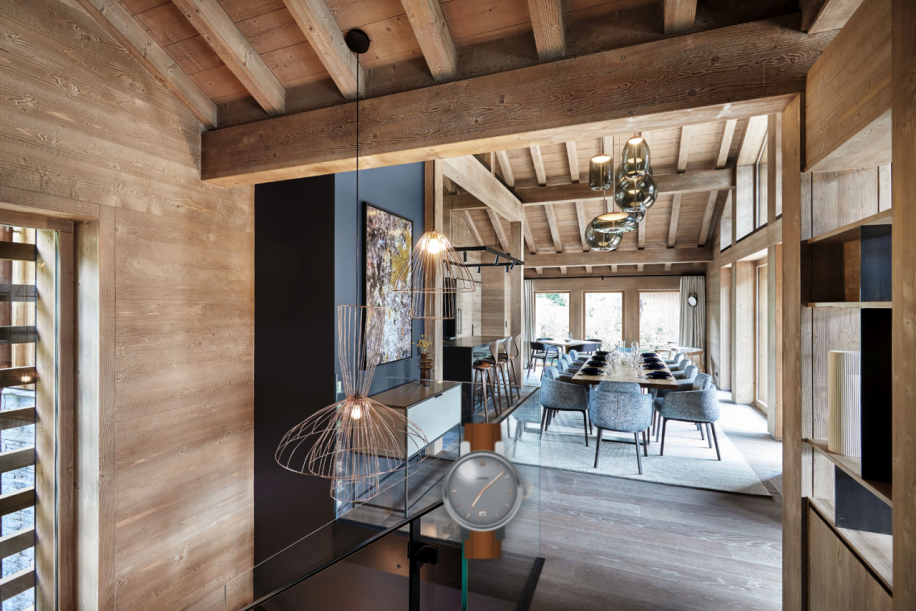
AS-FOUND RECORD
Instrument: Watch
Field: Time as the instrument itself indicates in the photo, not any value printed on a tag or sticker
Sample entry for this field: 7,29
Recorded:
7,08
